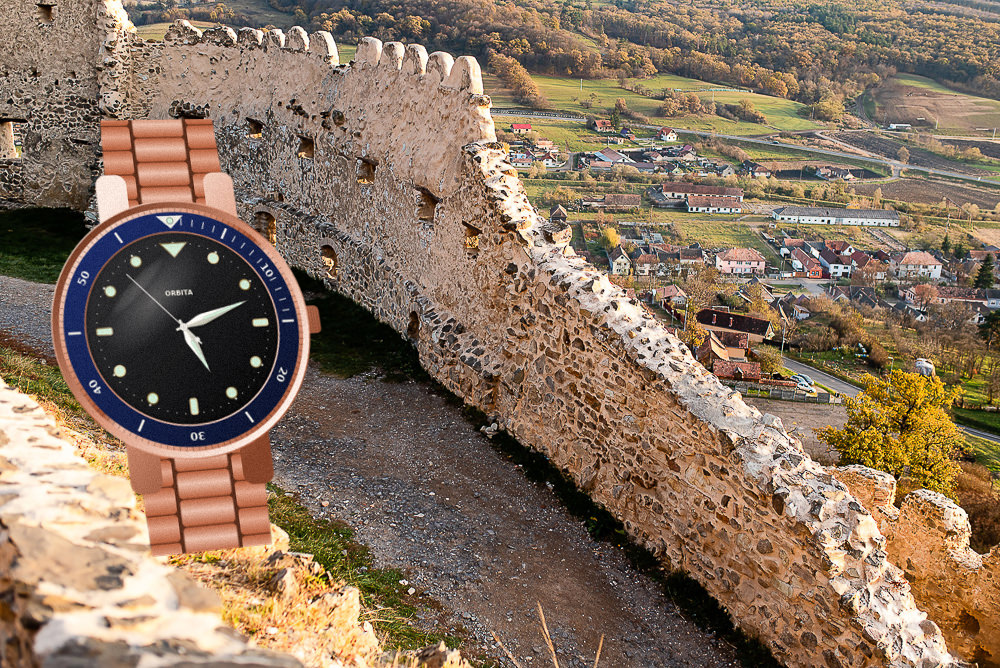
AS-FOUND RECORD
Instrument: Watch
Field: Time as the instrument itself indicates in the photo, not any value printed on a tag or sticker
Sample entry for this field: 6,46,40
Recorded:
5,11,53
